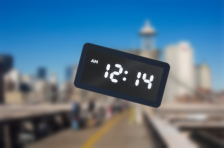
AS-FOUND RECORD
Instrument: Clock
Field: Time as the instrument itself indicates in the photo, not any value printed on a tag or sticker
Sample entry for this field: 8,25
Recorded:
12,14
